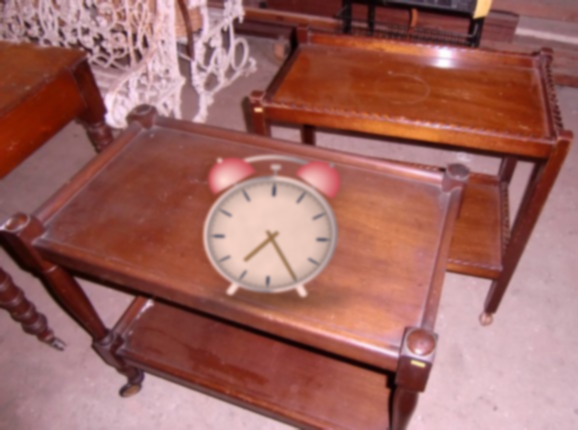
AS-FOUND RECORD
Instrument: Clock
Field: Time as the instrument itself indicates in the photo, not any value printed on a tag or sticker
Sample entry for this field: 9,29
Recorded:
7,25
